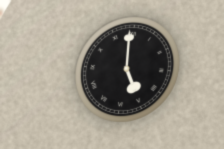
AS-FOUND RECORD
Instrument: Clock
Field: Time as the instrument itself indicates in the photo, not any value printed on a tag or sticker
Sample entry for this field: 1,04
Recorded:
4,59
